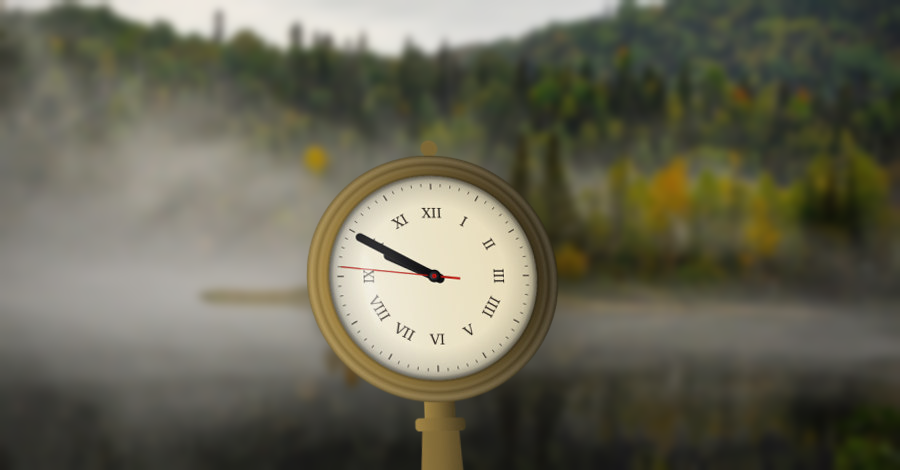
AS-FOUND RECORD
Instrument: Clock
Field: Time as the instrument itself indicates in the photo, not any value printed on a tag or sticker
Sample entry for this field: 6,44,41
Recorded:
9,49,46
